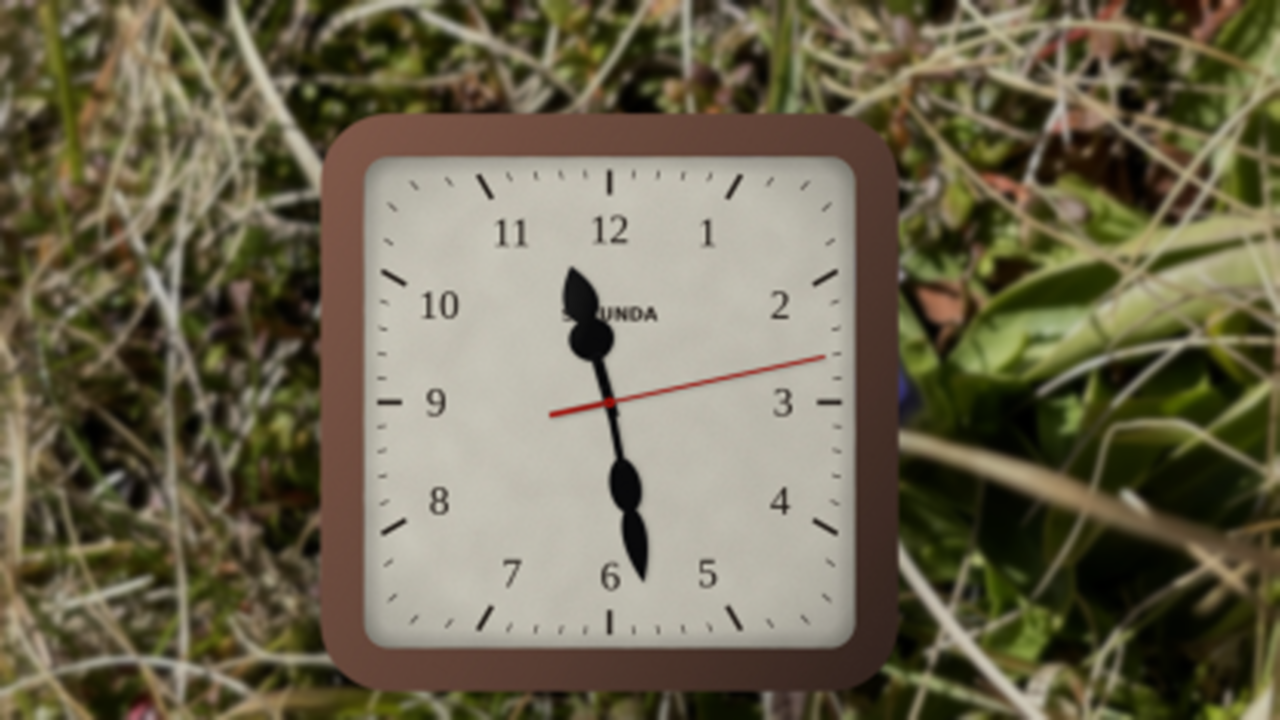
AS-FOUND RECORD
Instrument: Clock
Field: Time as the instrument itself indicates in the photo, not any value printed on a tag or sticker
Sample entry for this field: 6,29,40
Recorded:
11,28,13
